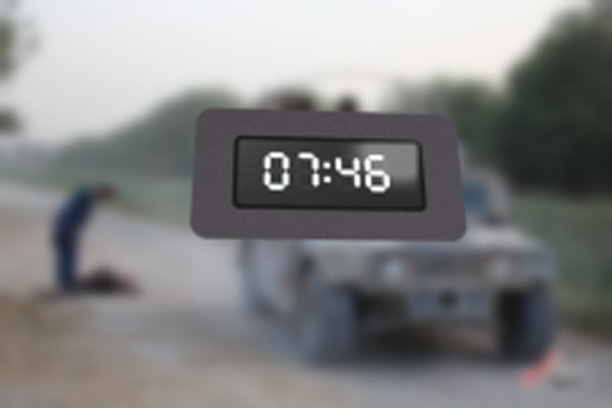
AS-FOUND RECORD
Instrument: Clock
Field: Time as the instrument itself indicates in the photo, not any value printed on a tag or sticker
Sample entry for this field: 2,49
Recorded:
7,46
